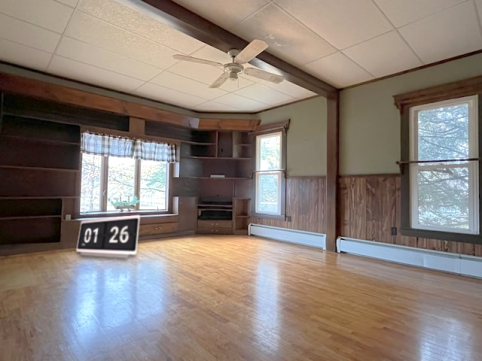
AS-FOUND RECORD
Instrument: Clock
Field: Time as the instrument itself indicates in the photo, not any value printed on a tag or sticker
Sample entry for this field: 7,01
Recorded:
1,26
